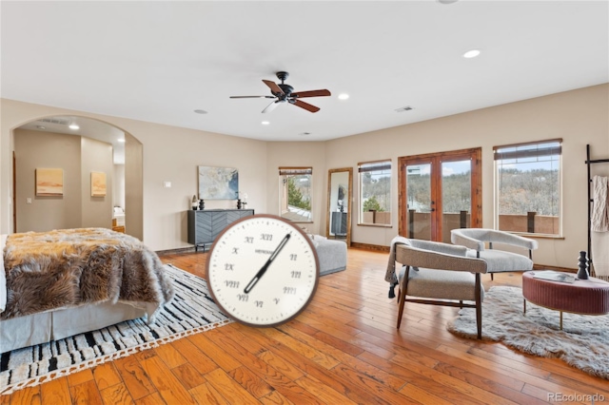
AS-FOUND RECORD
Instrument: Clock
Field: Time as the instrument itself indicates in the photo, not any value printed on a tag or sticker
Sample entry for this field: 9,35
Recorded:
7,05
